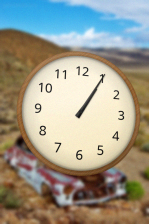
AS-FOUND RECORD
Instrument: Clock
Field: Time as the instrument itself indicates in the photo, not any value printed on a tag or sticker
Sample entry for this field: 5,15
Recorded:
1,05
